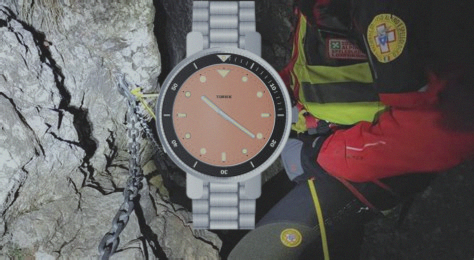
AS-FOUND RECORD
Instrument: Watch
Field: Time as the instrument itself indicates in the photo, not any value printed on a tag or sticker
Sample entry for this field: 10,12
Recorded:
10,21
